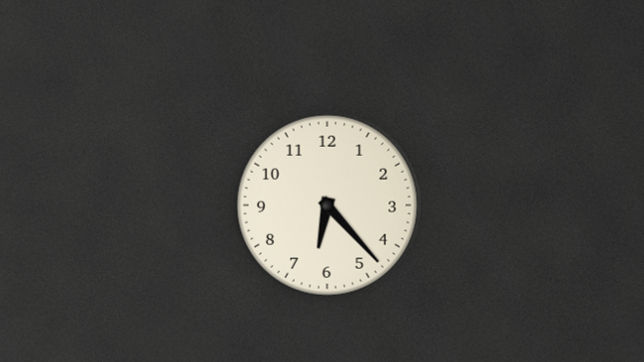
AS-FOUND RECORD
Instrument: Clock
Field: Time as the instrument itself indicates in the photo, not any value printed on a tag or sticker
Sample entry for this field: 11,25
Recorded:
6,23
